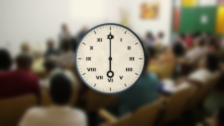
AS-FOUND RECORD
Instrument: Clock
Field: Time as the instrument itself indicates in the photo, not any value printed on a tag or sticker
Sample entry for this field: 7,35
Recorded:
6,00
